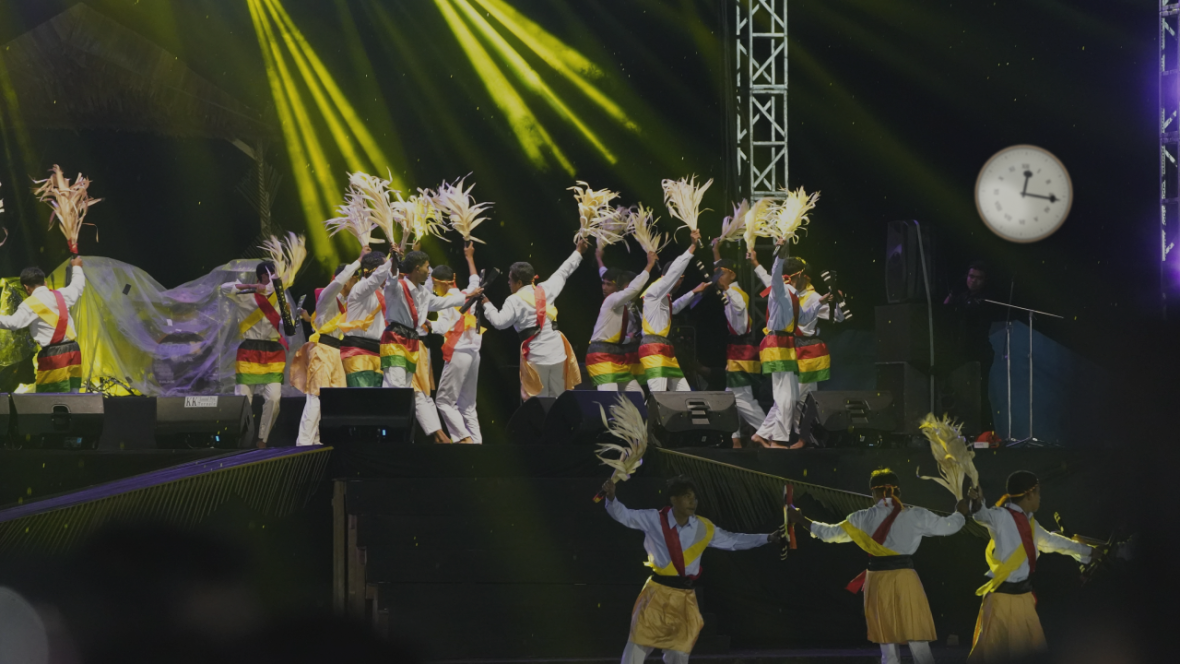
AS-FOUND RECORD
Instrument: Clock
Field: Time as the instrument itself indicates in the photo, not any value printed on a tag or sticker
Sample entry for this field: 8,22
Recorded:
12,16
